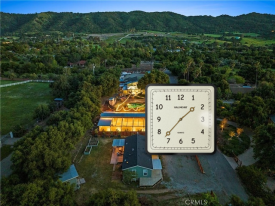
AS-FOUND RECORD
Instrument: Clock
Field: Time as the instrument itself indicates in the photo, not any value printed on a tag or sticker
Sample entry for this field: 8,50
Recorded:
1,37
